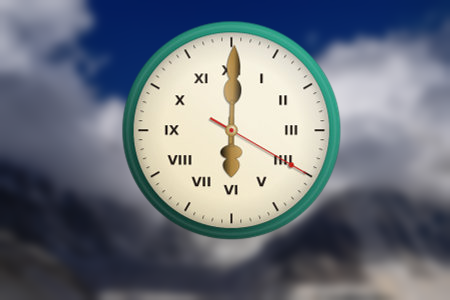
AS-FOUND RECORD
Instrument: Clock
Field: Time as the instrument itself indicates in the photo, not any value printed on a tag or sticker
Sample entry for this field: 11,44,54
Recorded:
6,00,20
